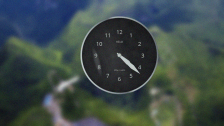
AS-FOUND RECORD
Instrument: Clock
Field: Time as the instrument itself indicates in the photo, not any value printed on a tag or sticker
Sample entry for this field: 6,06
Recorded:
4,22
